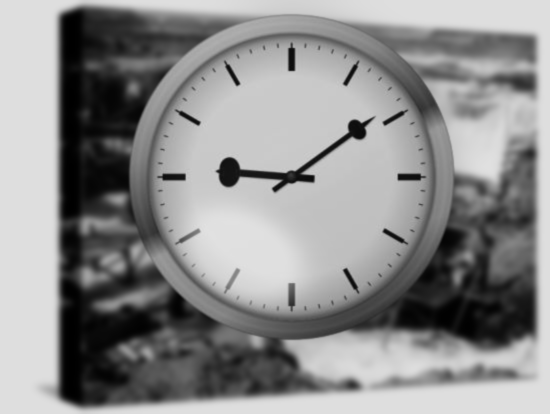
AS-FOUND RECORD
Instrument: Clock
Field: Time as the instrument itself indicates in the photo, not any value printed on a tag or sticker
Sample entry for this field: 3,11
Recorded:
9,09
